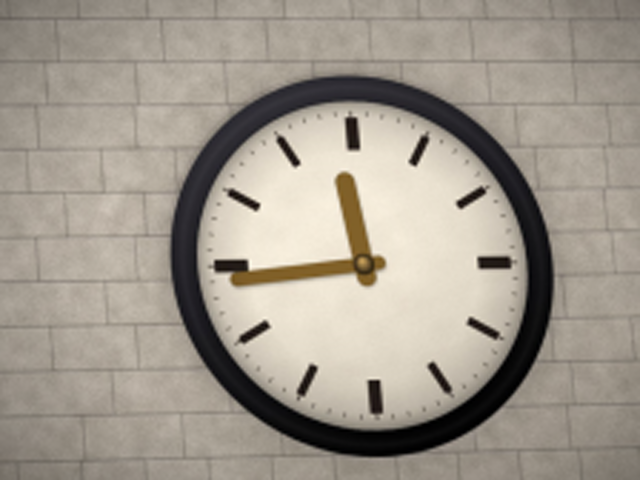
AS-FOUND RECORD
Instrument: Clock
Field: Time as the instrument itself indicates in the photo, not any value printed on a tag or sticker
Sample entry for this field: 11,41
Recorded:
11,44
